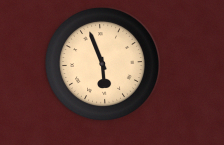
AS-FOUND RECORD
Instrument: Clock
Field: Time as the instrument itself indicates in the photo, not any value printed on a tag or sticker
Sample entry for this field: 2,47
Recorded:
5,57
